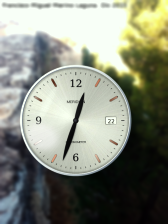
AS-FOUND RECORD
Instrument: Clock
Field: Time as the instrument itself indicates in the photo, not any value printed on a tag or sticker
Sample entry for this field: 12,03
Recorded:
12,33
